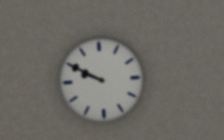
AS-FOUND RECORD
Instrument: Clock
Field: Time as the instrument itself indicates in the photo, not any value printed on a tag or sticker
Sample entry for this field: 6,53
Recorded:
9,50
